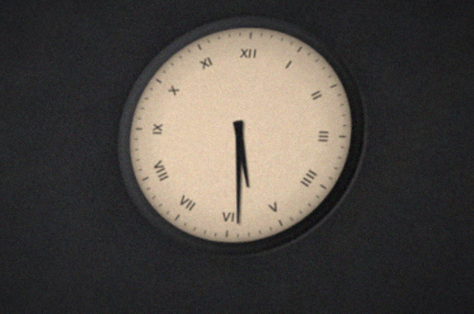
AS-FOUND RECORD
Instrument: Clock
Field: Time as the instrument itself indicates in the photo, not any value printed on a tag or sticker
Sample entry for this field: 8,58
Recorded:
5,29
